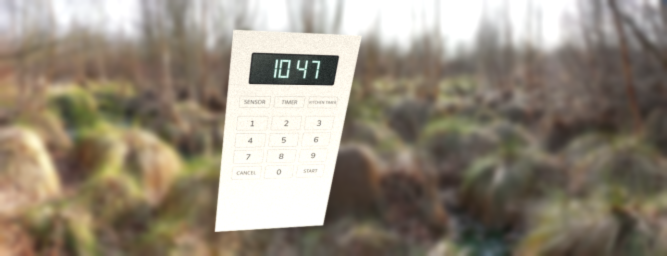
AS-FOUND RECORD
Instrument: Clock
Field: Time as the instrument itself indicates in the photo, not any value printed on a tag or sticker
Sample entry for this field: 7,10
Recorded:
10,47
